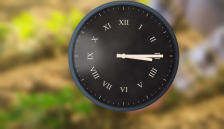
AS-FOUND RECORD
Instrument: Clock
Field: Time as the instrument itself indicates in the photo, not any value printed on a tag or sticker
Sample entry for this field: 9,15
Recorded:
3,15
